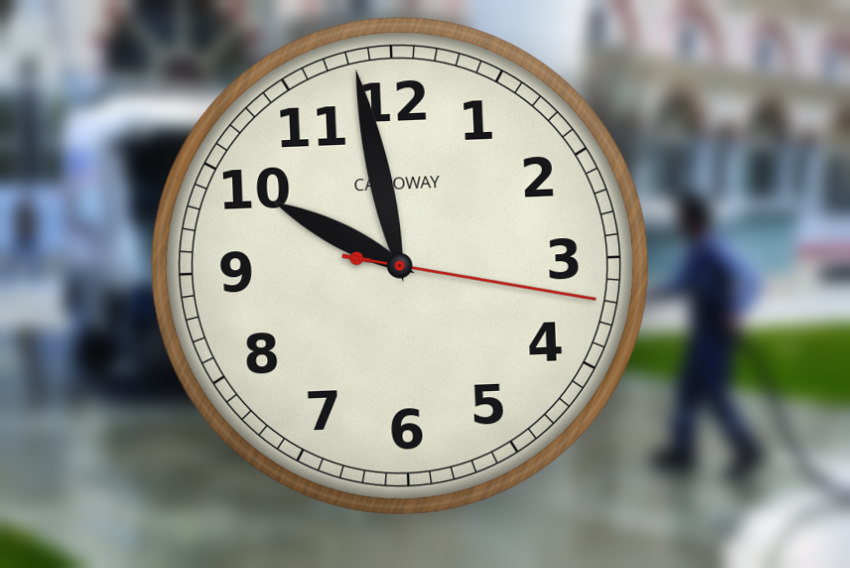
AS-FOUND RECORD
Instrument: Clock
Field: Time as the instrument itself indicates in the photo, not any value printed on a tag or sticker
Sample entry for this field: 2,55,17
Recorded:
9,58,17
